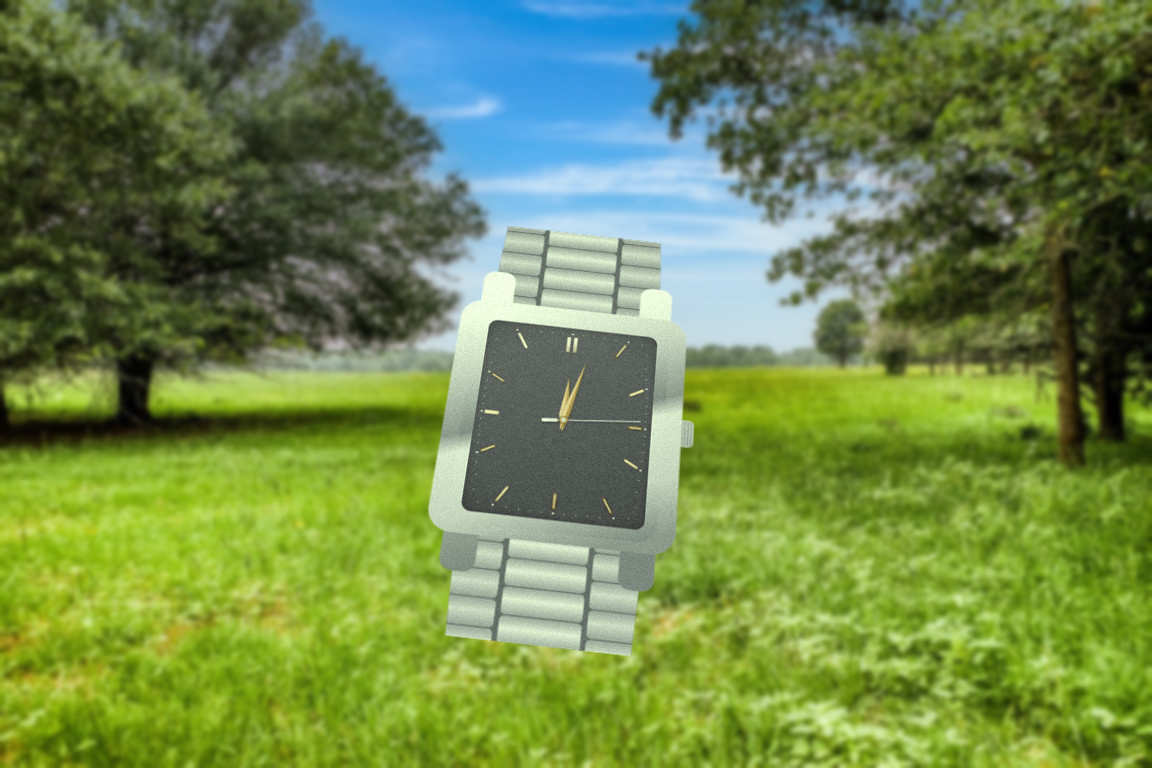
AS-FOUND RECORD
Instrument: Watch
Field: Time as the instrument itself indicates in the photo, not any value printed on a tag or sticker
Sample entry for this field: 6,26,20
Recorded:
12,02,14
